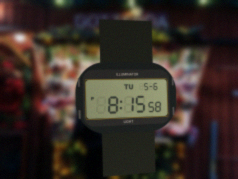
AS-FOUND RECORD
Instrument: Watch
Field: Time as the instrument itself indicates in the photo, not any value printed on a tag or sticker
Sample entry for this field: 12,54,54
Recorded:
8,15,58
